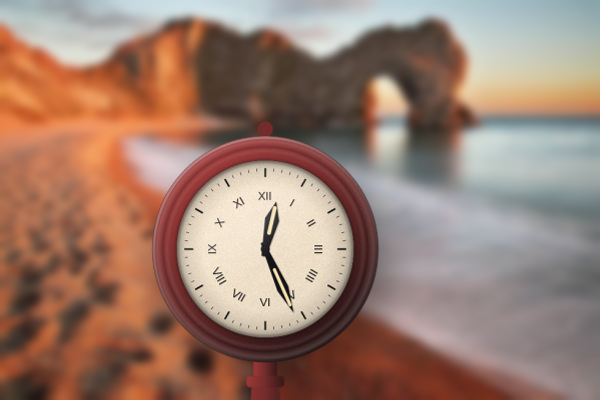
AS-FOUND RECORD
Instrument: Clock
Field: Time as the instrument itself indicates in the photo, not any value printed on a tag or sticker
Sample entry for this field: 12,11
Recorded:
12,26
